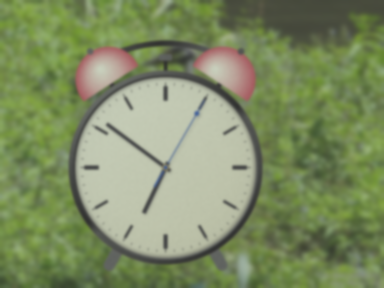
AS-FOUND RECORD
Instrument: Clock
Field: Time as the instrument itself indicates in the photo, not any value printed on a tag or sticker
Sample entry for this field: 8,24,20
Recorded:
6,51,05
